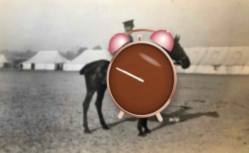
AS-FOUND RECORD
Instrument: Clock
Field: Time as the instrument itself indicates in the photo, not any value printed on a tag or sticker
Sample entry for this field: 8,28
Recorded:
9,49
